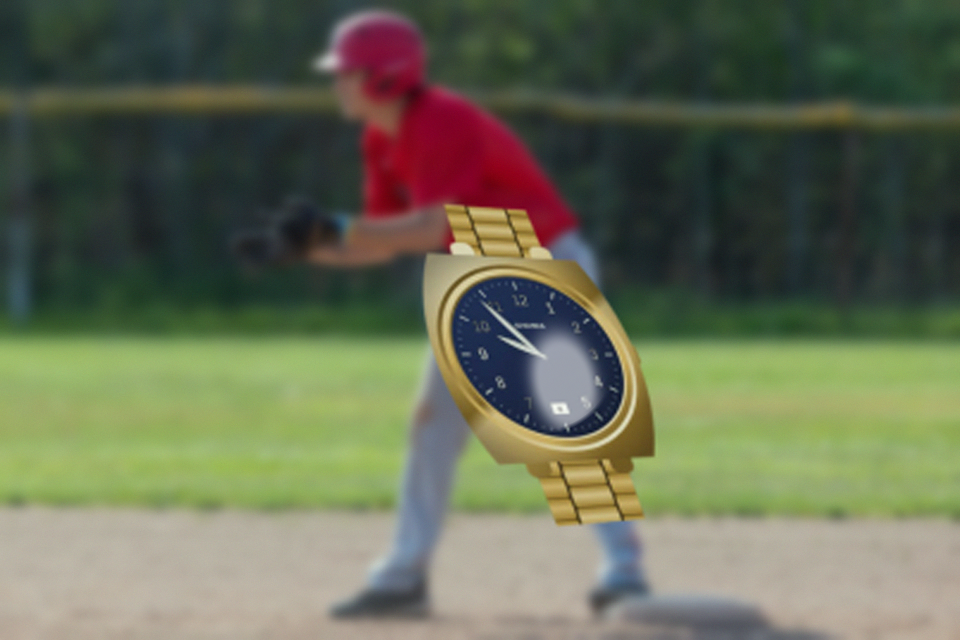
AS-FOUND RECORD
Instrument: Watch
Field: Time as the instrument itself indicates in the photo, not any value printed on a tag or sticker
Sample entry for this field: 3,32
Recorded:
9,54
